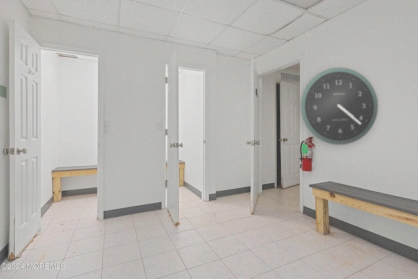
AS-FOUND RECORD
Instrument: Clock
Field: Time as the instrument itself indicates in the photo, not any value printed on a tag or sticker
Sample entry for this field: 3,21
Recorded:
4,22
